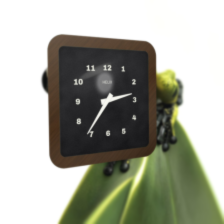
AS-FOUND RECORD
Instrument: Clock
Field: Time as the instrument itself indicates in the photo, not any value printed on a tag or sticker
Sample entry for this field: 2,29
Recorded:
2,36
